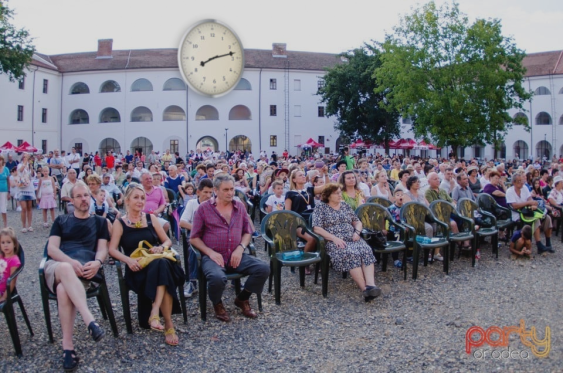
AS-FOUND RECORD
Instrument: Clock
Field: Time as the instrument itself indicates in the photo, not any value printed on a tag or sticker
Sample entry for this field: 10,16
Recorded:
8,13
